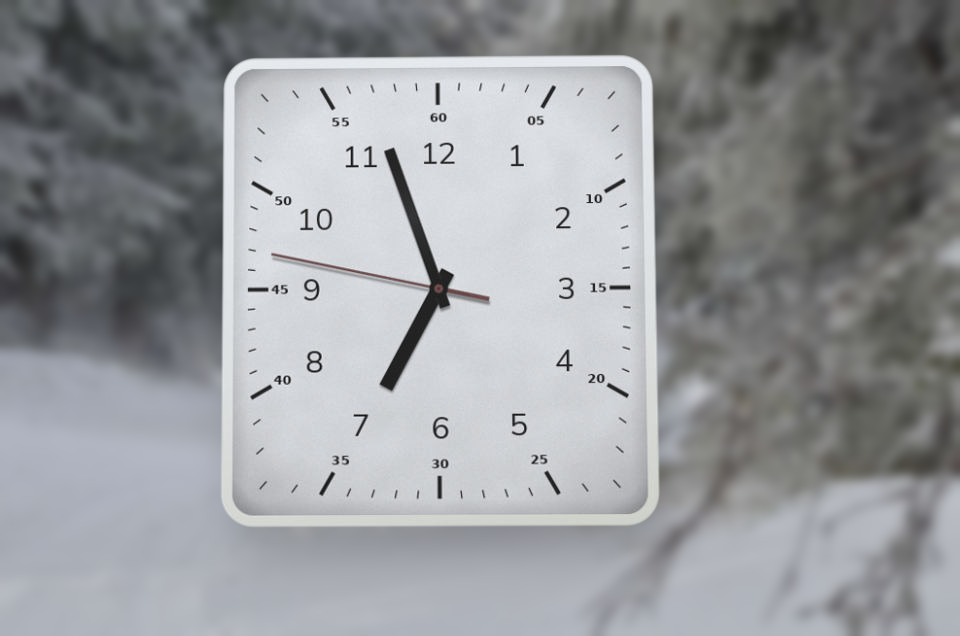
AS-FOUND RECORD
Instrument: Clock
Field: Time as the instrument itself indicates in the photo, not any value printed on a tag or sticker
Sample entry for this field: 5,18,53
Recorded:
6,56,47
